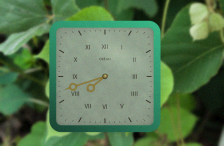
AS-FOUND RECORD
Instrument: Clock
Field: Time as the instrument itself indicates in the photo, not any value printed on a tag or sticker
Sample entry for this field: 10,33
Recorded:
7,42
